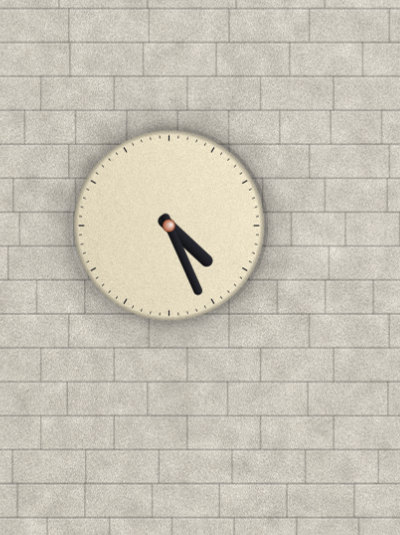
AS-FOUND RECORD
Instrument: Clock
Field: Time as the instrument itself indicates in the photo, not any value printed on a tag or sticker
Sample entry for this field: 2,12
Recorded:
4,26
